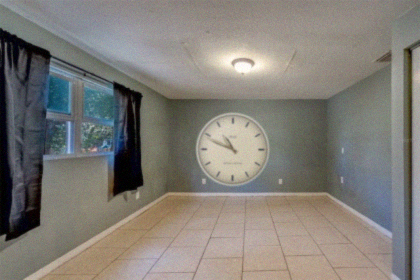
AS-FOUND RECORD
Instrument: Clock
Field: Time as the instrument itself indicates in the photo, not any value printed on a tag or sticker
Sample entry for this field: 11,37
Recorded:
10,49
